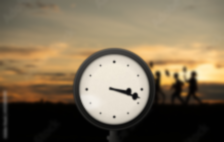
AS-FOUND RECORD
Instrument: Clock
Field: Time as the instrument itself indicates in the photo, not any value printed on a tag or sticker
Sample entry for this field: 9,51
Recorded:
3,18
